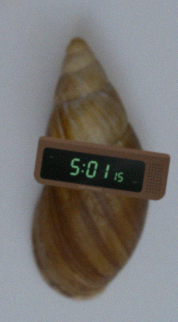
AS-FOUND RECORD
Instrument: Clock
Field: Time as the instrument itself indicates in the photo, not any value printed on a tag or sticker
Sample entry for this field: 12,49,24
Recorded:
5,01,15
